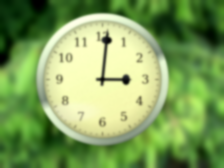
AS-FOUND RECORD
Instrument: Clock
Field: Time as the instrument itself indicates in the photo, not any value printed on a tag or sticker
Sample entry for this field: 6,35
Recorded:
3,01
